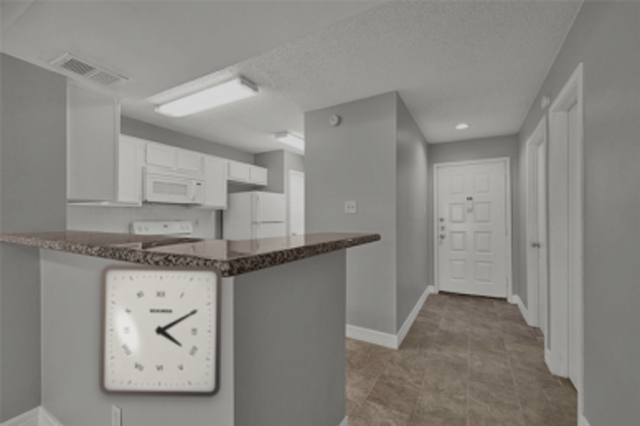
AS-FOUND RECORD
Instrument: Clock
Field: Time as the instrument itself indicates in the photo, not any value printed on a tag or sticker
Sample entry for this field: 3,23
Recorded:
4,10
